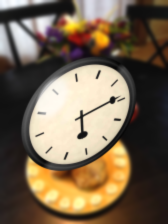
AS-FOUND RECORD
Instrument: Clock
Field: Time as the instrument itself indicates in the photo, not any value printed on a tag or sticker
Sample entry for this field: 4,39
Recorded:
5,09
